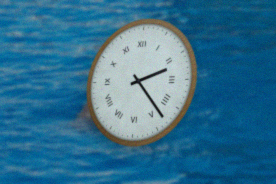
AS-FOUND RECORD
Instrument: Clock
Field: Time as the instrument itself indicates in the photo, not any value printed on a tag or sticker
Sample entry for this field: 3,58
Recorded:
2,23
